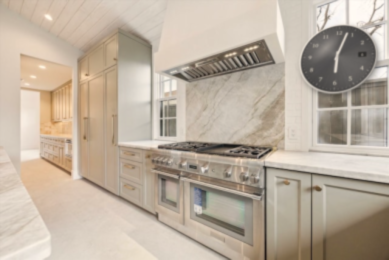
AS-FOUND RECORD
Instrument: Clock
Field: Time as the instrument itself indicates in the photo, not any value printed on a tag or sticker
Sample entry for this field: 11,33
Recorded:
6,03
